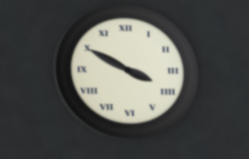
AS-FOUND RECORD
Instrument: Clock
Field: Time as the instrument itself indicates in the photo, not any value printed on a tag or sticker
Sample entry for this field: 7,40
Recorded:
3,50
